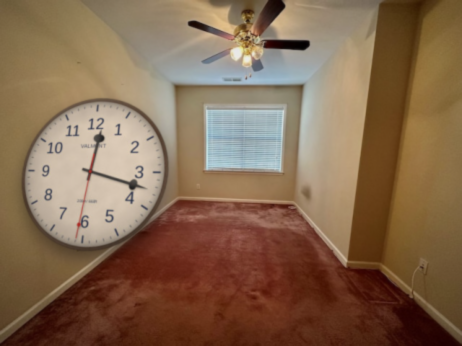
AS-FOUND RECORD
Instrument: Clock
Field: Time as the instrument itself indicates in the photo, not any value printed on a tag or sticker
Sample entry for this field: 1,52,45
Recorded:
12,17,31
